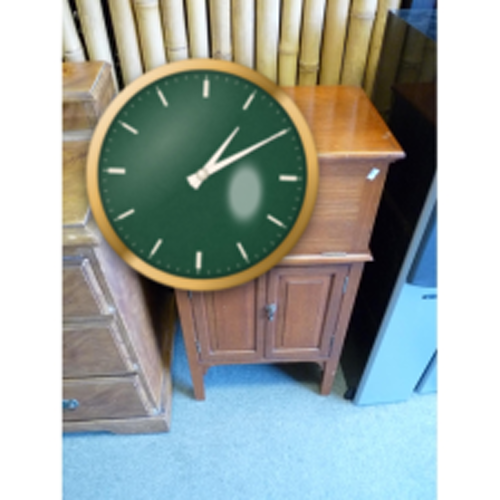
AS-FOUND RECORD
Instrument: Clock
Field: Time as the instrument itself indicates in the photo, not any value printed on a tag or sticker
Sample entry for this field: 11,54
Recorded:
1,10
